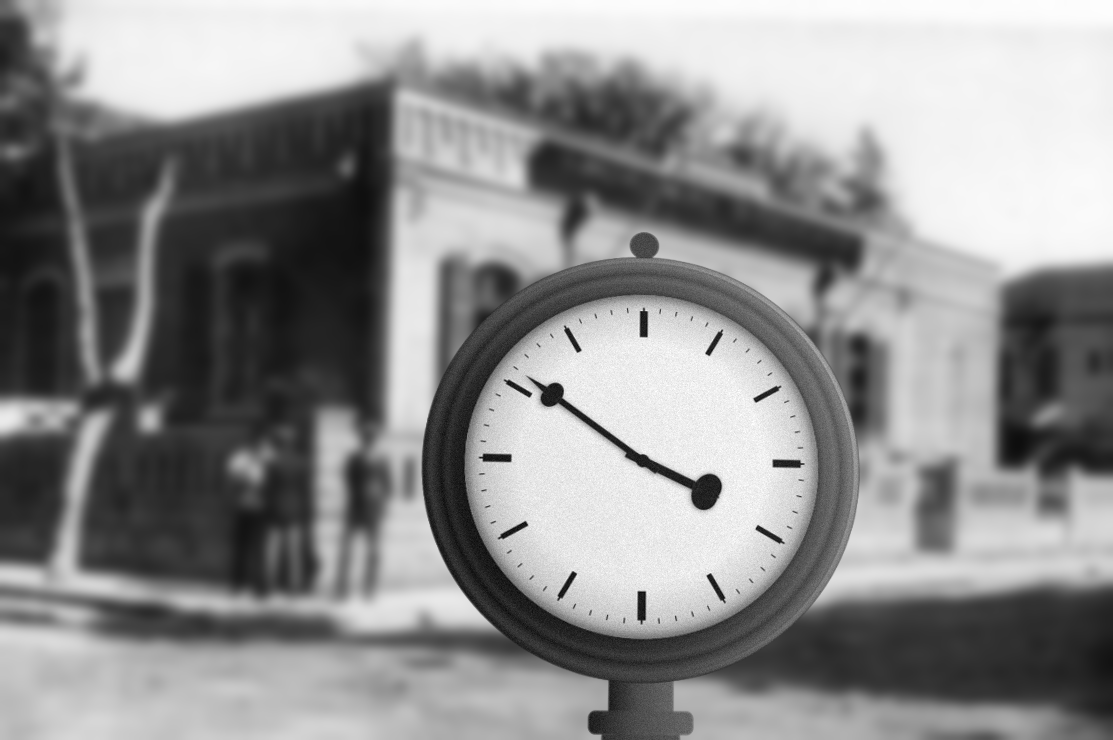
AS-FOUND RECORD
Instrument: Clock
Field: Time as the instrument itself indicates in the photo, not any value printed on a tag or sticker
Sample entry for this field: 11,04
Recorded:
3,51
